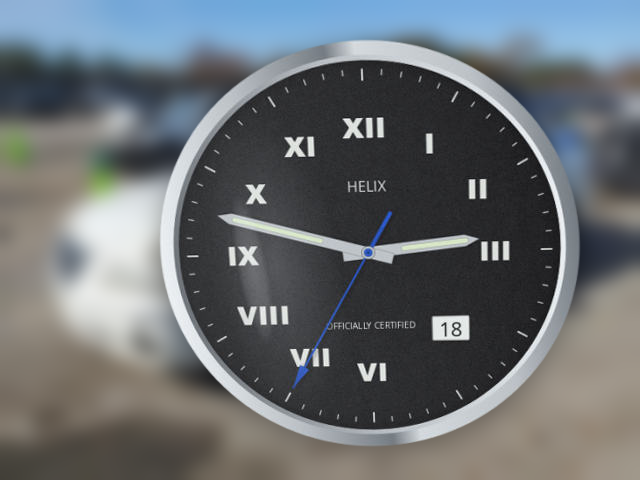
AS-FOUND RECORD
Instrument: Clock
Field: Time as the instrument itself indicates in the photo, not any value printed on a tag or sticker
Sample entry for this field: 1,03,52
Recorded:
2,47,35
